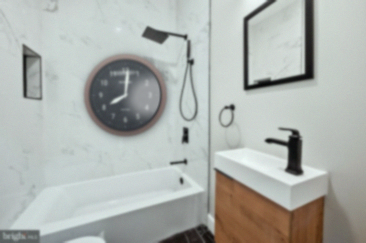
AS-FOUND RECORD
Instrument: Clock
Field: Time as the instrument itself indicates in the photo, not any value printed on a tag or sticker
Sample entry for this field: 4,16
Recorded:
8,01
